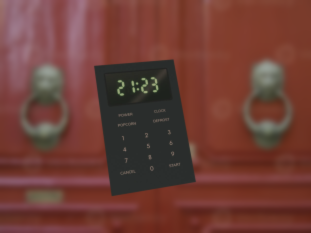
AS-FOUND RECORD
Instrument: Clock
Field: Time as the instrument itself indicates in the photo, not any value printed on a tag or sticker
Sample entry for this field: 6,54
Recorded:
21,23
